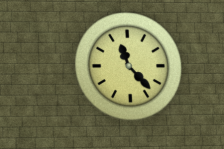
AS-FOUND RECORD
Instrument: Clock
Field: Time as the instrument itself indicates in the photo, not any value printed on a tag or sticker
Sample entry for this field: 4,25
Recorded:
11,23
